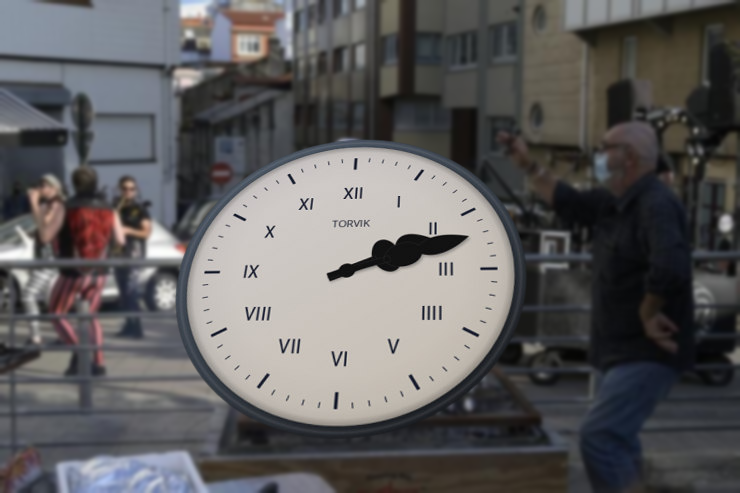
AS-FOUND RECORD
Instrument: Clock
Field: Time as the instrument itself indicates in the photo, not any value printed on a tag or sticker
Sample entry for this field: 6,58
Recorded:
2,12
